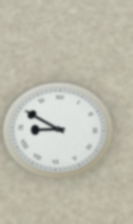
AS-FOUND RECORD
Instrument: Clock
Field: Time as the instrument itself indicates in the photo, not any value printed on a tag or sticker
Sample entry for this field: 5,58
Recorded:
8,50
